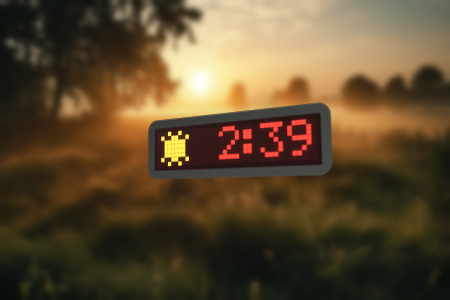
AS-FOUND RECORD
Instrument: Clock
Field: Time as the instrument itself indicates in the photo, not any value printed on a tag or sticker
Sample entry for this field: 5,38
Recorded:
2,39
